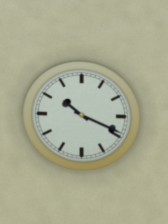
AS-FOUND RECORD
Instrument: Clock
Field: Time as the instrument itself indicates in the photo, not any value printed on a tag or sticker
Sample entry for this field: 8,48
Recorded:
10,19
